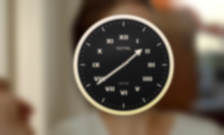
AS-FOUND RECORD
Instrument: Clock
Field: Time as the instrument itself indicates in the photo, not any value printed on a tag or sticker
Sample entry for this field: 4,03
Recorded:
1,39
